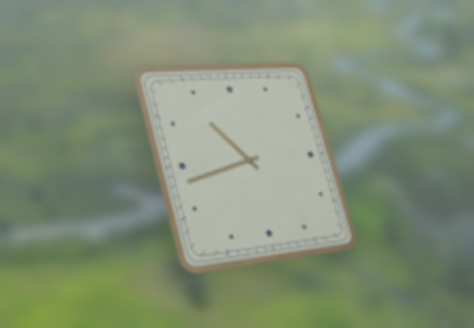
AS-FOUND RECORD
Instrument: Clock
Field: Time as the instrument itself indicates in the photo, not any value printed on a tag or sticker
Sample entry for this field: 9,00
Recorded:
10,43
